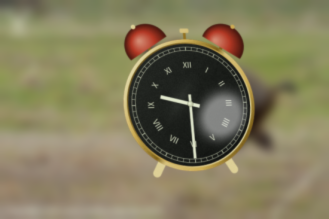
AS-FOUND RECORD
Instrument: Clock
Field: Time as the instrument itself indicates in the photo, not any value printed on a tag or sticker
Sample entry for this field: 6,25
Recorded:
9,30
